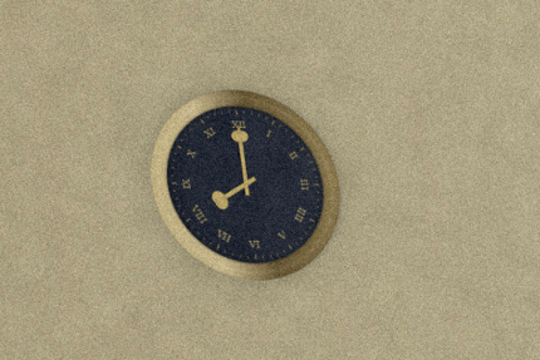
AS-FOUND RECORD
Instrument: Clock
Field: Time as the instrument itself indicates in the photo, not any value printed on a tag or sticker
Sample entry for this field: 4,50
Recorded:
8,00
